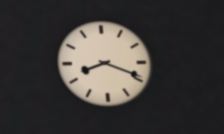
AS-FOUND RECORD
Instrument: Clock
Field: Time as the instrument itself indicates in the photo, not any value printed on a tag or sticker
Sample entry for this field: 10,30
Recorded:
8,19
